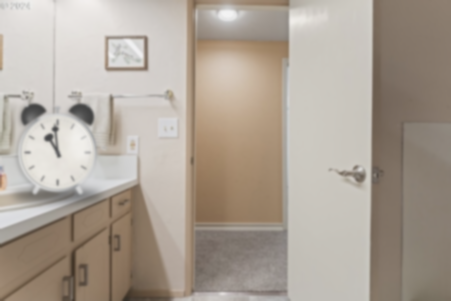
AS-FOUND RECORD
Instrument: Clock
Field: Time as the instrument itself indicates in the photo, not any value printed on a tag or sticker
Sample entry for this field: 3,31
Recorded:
10,59
